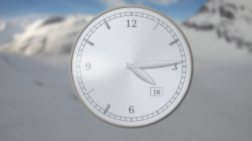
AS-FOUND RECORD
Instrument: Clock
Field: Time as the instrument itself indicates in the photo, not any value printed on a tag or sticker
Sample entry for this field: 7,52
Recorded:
4,14
